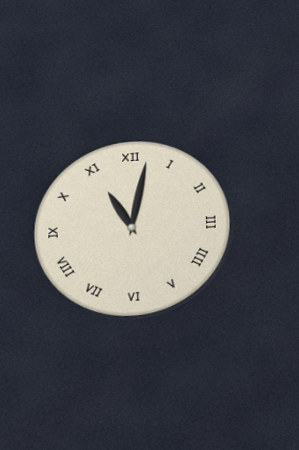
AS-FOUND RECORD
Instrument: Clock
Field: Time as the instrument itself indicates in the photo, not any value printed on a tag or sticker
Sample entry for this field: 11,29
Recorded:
11,02
